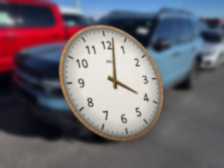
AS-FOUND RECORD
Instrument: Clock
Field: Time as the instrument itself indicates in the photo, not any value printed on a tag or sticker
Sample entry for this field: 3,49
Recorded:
4,02
